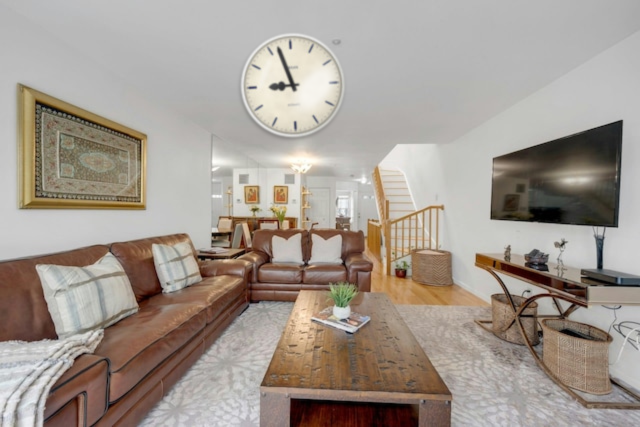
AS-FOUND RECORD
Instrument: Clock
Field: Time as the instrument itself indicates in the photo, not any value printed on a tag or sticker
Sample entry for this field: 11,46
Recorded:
8,57
